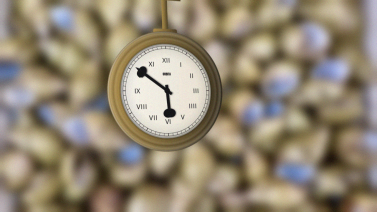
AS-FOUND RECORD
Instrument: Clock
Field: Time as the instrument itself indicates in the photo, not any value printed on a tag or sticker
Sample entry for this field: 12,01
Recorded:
5,51
